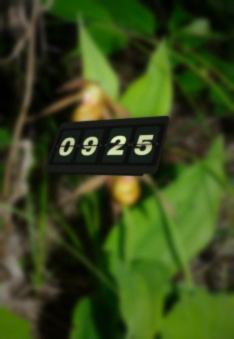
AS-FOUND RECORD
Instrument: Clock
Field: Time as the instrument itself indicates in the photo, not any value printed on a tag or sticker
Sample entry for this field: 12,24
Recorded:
9,25
